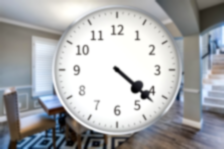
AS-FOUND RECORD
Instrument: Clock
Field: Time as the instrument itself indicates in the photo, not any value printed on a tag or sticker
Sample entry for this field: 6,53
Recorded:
4,22
